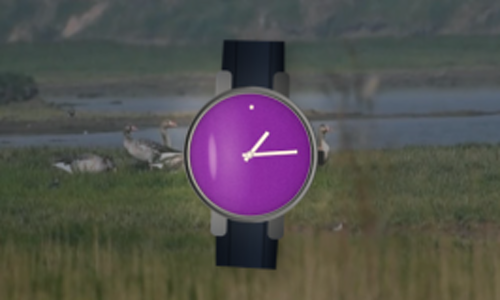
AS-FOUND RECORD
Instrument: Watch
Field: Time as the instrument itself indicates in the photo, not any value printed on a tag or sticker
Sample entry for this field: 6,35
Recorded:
1,14
